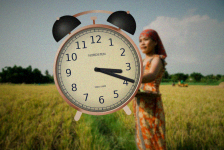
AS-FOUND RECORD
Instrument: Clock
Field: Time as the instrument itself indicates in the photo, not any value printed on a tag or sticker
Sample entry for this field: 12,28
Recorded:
3,19
